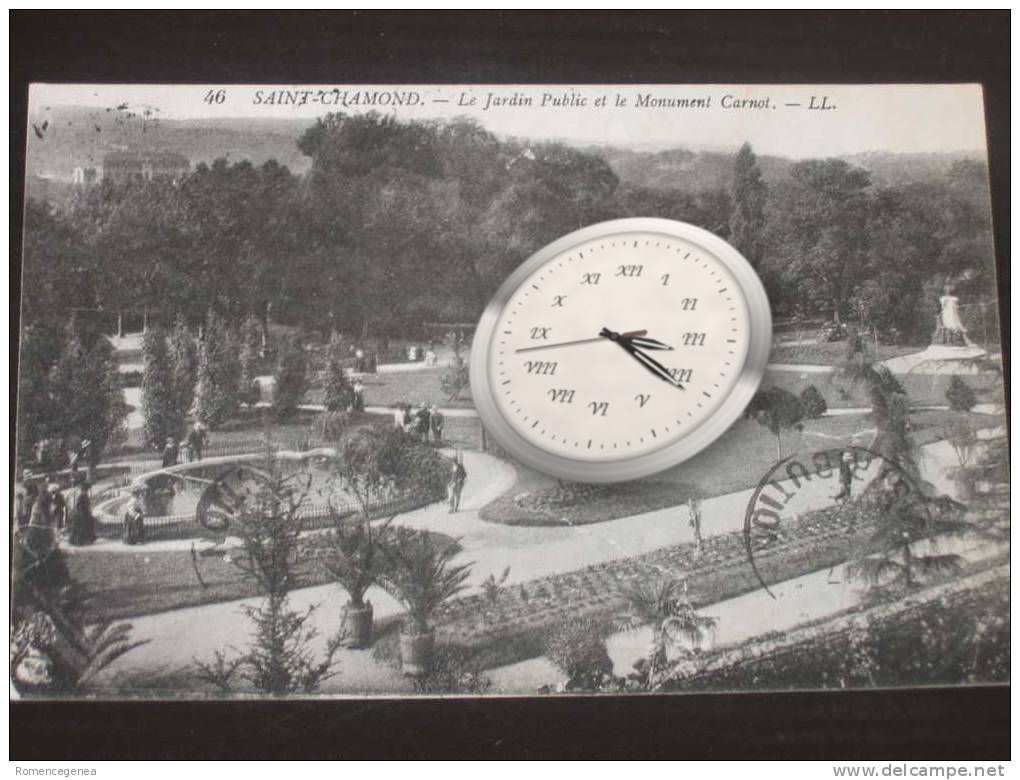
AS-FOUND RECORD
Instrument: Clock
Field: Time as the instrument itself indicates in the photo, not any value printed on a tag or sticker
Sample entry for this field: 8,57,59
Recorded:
3,20,43
